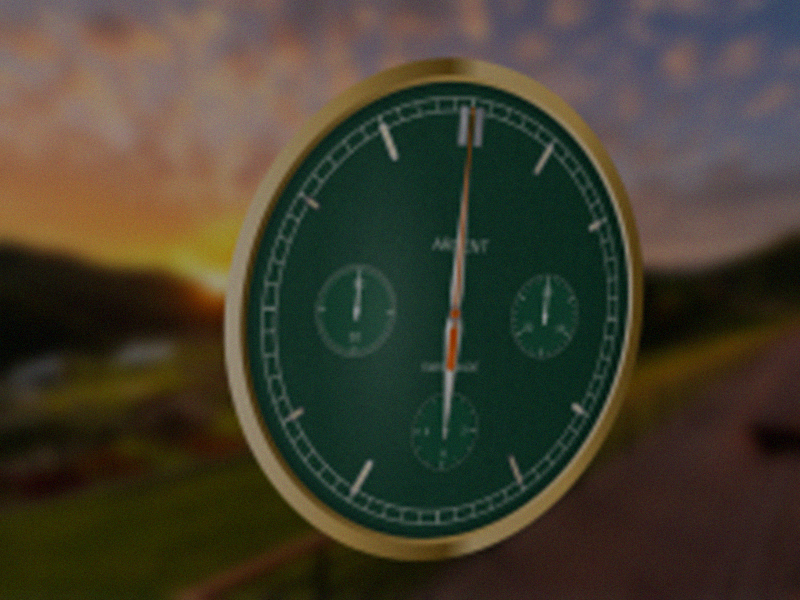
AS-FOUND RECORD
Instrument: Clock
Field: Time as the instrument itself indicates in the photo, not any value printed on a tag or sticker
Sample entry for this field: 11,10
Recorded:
6,00
